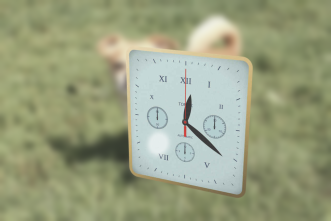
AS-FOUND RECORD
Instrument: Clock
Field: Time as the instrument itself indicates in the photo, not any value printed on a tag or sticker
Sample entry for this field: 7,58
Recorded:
12,21
